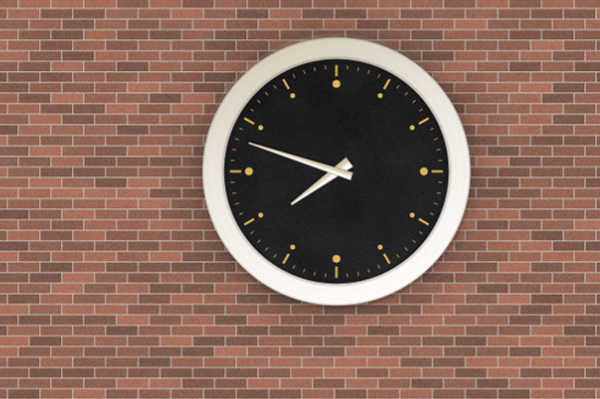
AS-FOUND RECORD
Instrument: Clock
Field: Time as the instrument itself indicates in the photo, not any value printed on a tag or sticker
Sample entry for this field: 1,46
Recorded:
7,48
